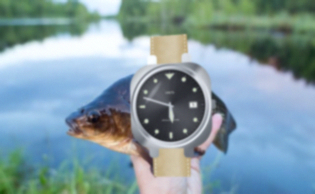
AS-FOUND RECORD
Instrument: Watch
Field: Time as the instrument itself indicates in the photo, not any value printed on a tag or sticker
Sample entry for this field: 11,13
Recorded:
5,48
